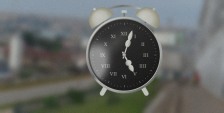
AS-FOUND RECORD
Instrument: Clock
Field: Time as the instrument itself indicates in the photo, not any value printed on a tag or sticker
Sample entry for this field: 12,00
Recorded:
5,03
